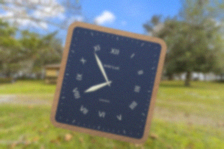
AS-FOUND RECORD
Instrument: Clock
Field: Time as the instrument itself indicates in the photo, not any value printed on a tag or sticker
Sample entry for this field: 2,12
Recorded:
7,54
